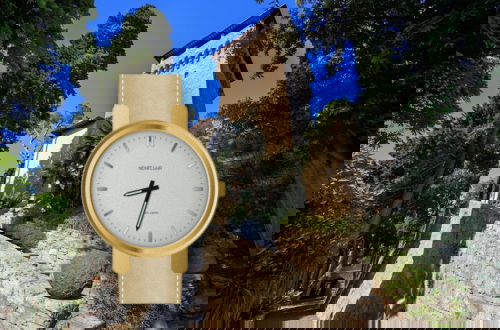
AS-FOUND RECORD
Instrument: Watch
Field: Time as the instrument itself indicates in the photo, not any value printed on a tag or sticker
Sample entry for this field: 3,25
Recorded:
8,33
